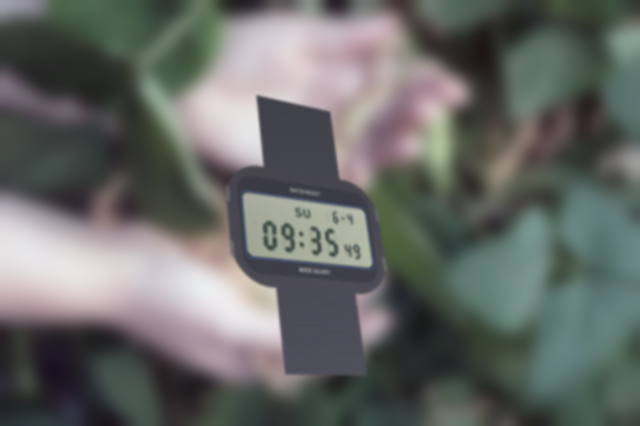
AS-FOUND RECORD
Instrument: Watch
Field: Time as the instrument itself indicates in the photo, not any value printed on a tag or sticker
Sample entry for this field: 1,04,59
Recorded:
9,35,49
